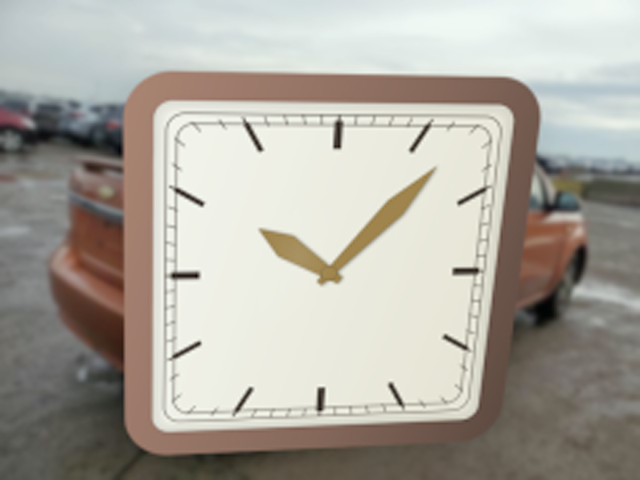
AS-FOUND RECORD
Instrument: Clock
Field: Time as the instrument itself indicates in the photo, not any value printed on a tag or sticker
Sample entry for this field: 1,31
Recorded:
10,07
